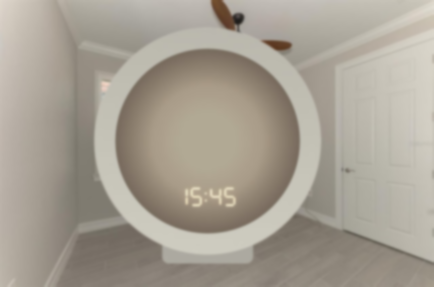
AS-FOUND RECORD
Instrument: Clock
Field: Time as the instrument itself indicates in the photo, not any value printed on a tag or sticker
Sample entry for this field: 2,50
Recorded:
15,45
